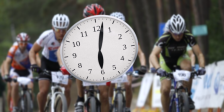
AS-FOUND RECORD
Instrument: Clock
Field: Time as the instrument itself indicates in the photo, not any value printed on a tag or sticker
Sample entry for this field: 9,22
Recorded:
6,02
